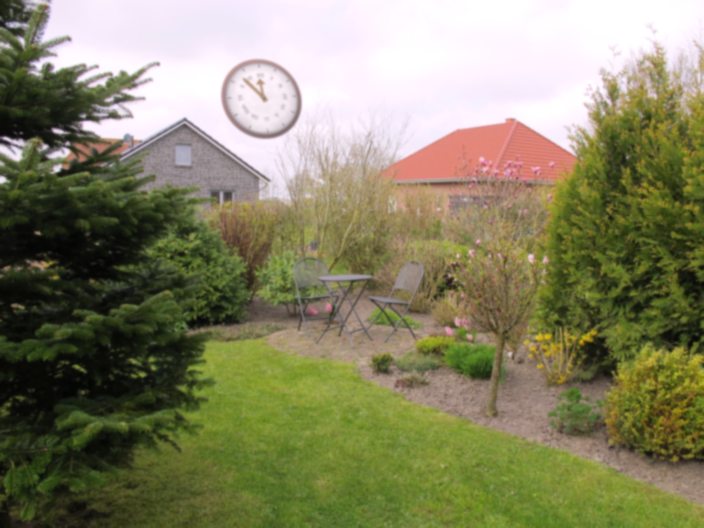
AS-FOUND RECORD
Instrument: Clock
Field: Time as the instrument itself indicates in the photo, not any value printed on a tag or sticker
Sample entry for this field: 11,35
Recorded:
11,53
